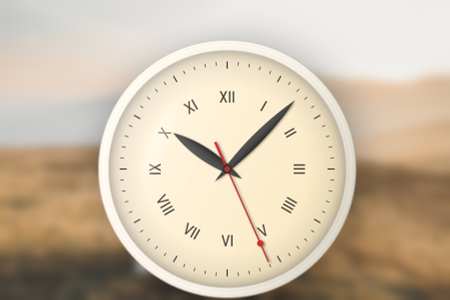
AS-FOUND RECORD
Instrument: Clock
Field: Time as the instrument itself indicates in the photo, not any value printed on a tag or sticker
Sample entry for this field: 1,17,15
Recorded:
10,07,26
